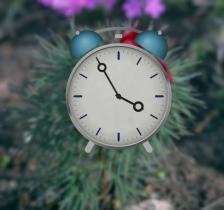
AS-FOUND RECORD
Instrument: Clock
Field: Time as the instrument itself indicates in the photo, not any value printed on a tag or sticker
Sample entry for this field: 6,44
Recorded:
3,55
